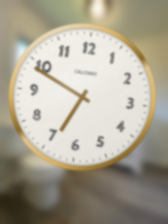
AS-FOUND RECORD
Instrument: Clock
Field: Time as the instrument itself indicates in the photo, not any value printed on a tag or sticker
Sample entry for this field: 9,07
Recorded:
6,49
